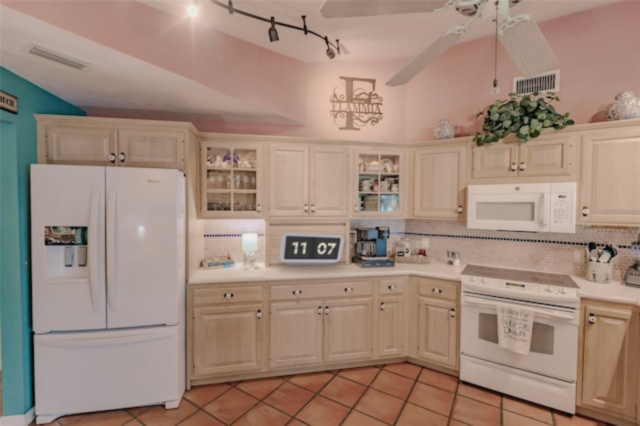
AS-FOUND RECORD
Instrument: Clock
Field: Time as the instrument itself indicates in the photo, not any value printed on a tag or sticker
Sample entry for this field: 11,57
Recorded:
11,07
